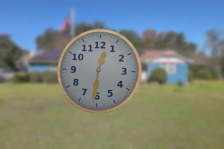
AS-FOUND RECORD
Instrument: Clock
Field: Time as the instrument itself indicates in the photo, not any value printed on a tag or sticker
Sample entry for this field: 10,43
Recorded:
12,31
